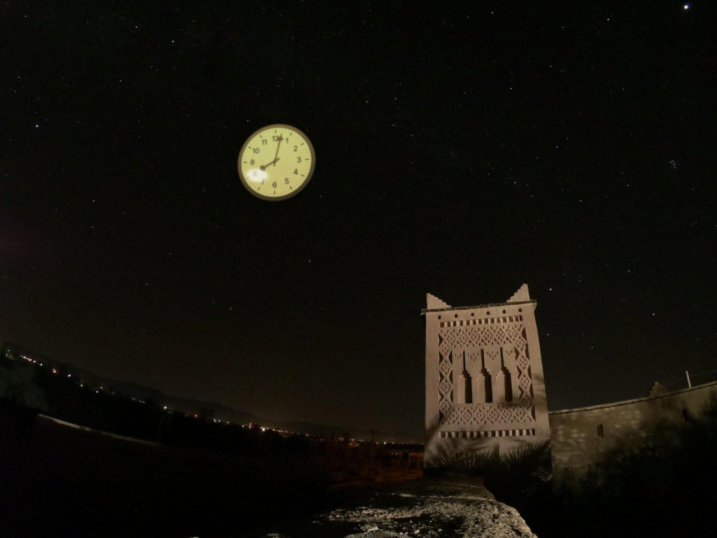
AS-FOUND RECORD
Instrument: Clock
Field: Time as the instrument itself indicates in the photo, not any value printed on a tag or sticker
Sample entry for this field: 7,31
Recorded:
8,02
